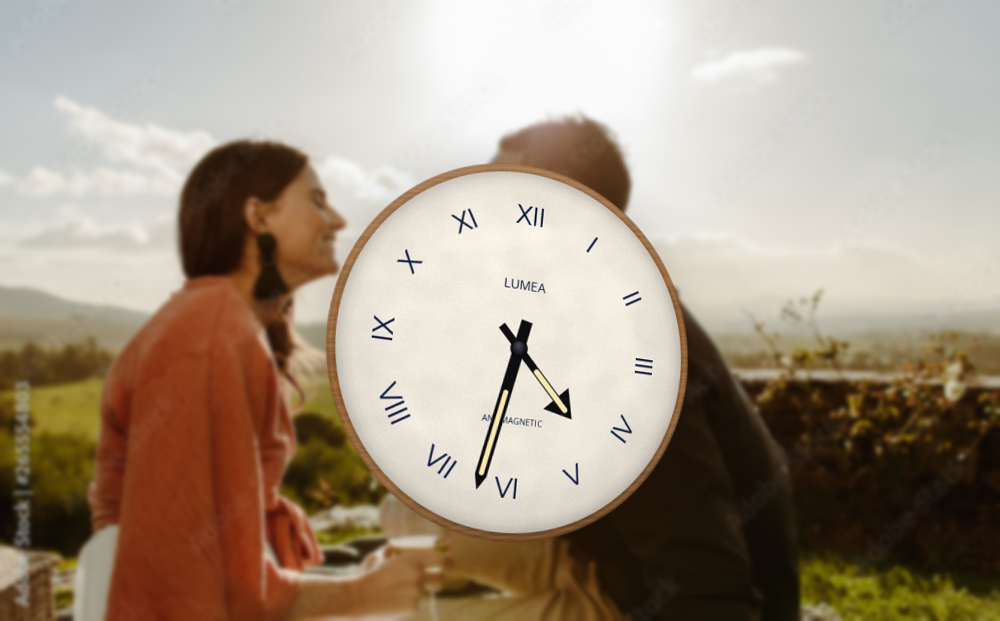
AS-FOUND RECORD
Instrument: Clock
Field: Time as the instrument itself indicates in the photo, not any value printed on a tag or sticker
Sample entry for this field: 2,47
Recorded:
4,32
